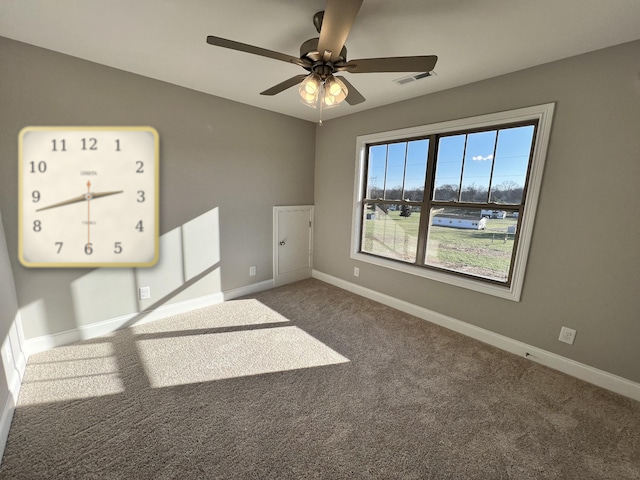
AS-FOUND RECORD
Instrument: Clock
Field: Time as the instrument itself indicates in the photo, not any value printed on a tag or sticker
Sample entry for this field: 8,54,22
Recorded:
2,42,30
